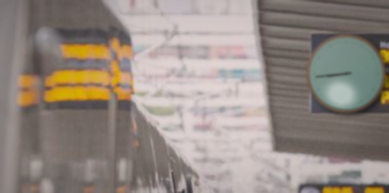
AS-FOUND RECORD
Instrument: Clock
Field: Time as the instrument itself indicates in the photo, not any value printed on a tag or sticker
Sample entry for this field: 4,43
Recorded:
8,44
